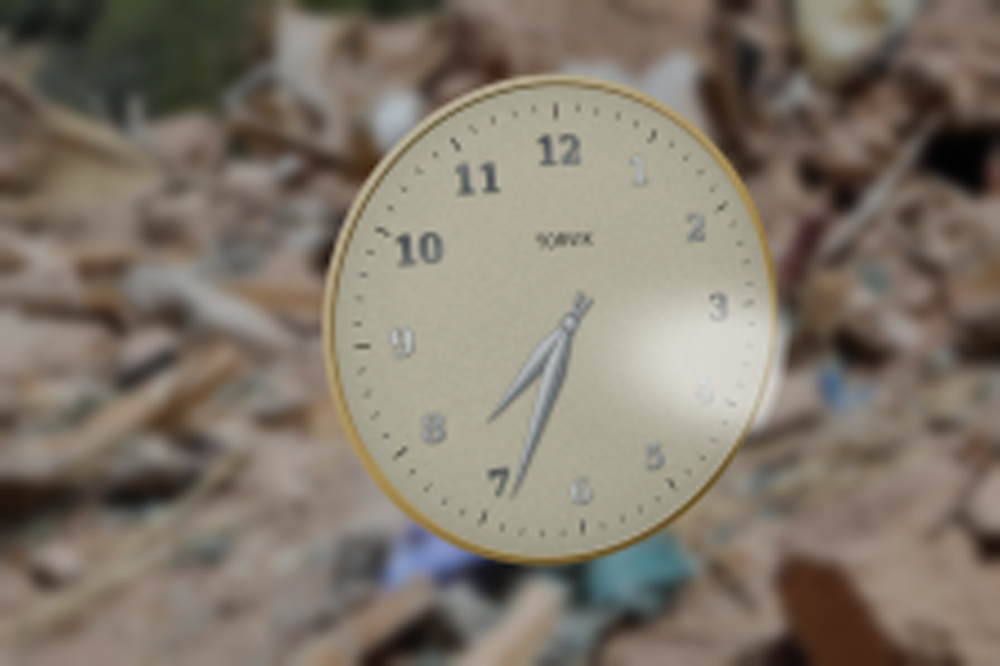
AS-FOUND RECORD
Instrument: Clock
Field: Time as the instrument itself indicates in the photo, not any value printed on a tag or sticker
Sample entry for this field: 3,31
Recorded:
7,34
